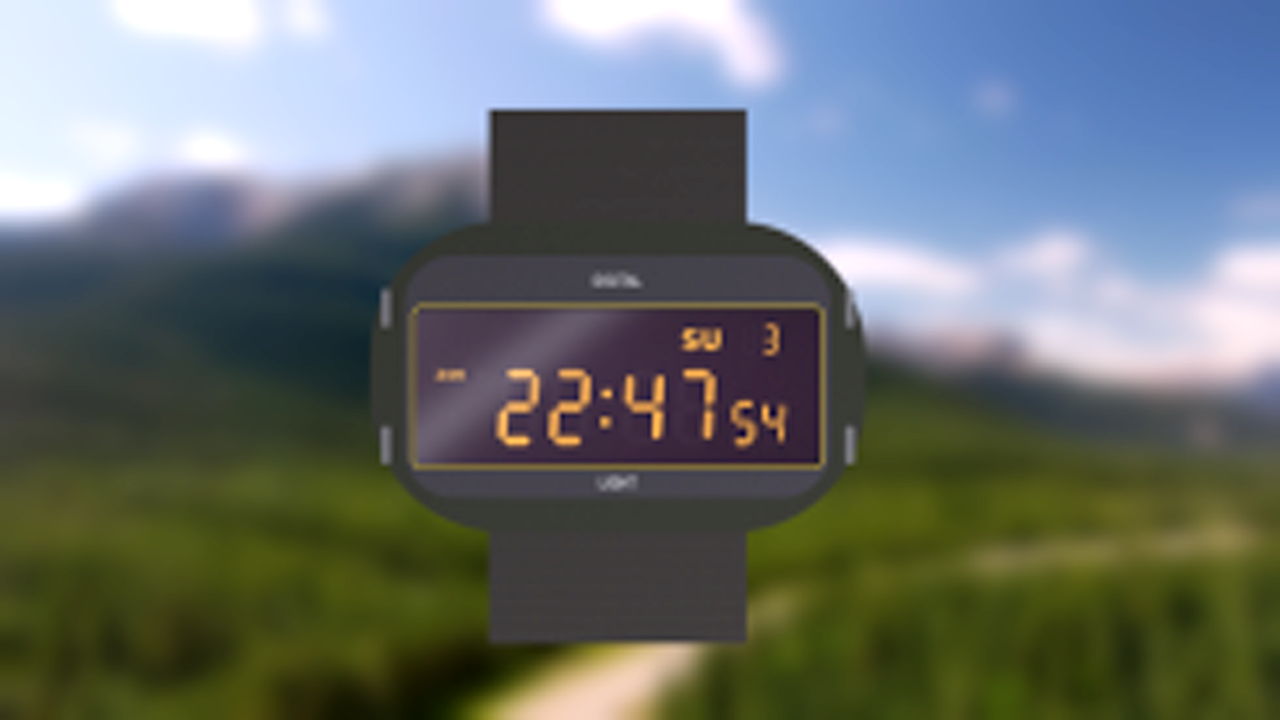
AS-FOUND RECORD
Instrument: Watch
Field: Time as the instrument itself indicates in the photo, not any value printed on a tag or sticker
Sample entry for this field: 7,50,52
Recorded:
22,47,54
